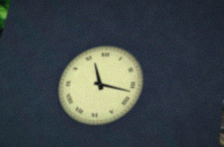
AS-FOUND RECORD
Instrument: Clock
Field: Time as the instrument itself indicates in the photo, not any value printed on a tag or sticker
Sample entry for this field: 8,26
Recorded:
11,17
